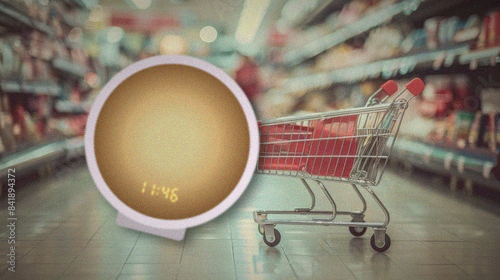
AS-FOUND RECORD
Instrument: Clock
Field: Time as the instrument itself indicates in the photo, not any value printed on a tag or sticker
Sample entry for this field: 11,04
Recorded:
11,46
